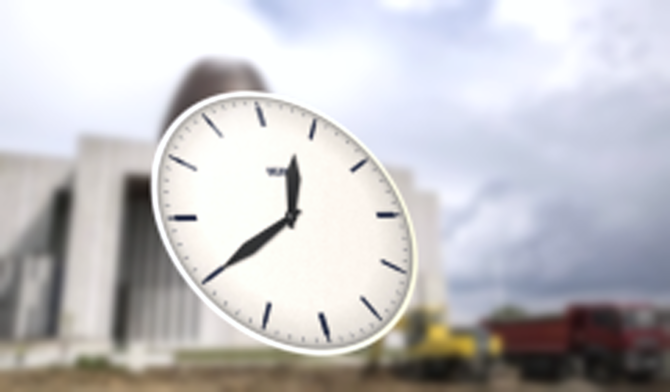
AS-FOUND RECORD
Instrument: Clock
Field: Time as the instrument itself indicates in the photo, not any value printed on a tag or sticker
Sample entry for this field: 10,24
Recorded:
12,40
